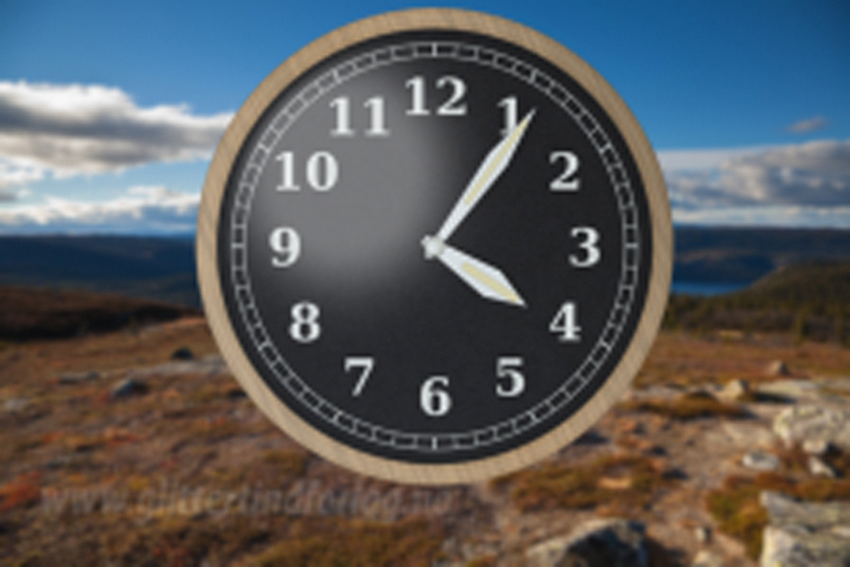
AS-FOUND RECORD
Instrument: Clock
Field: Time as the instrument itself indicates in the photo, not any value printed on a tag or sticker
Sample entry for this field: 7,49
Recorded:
4,06
